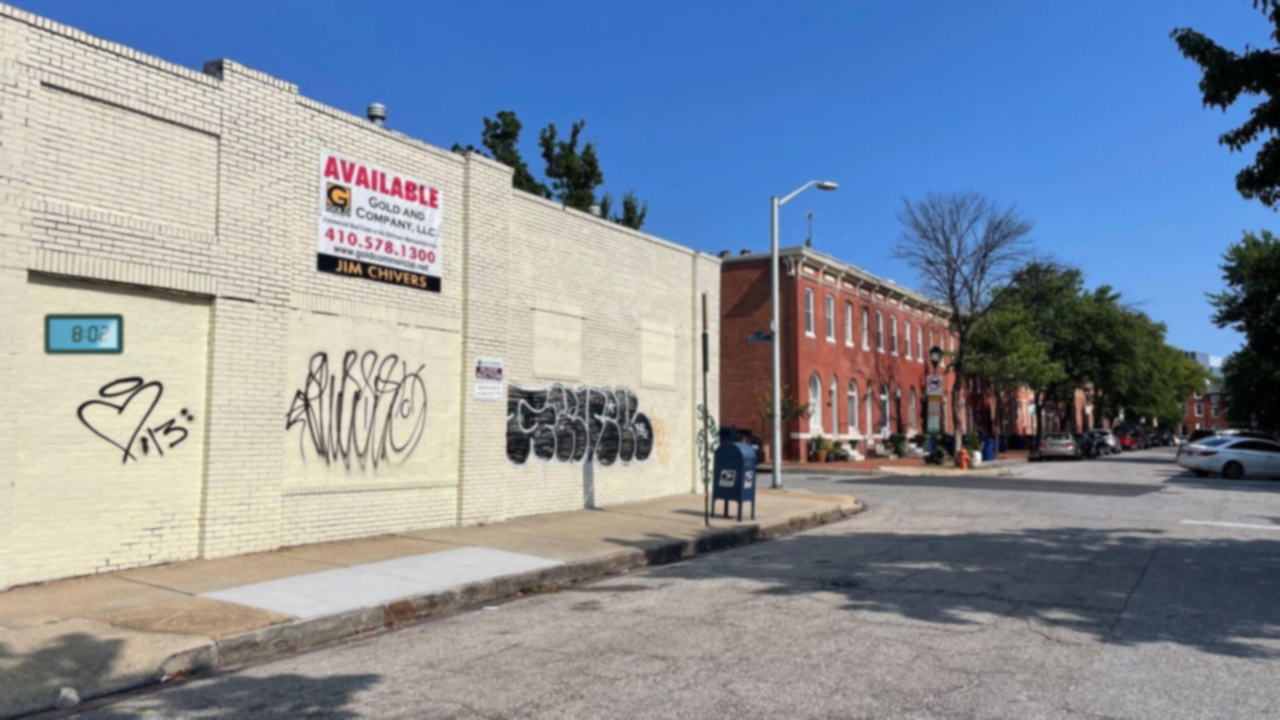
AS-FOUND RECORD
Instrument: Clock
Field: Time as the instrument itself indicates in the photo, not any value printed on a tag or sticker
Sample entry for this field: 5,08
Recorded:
8,02
